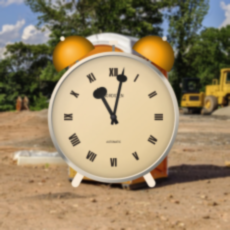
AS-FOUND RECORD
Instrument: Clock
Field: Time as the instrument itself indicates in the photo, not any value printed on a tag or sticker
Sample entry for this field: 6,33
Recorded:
11,02
